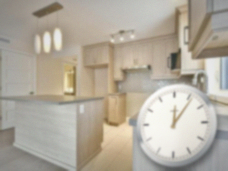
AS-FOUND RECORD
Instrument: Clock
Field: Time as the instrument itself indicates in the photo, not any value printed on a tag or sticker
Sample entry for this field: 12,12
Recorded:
12,06
